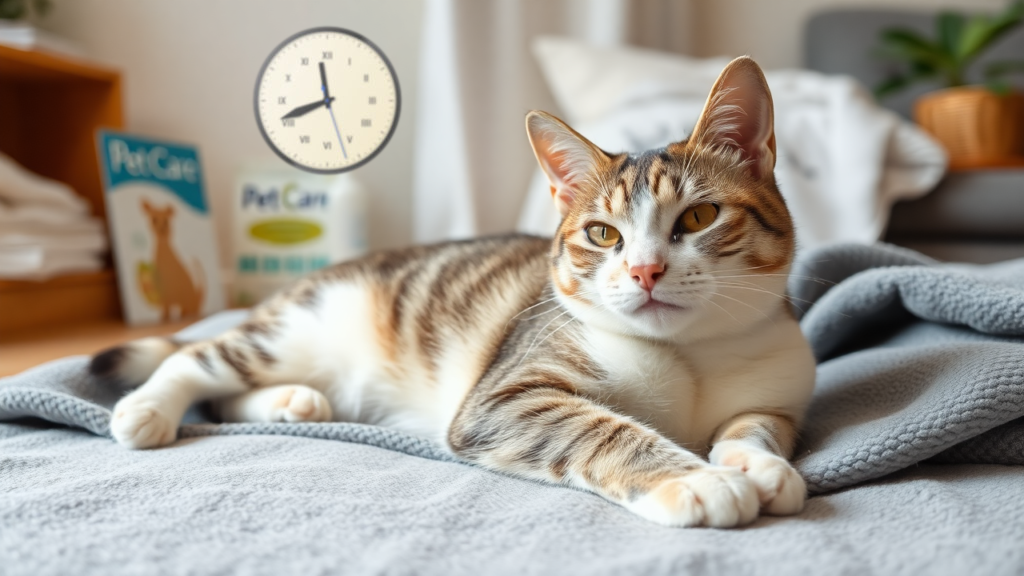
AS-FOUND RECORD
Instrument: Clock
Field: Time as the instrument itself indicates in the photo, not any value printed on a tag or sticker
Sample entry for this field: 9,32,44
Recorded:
11,41,27
